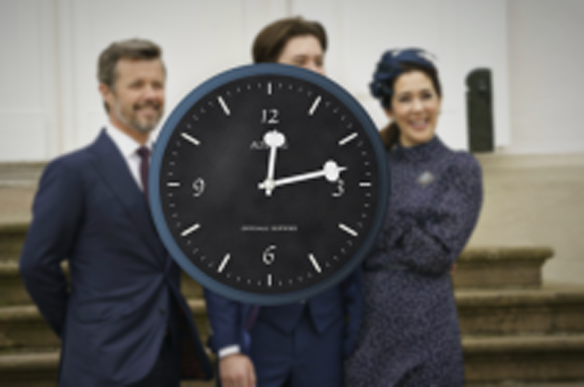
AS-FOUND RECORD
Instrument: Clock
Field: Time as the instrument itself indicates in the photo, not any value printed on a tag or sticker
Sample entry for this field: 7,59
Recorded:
12,13
